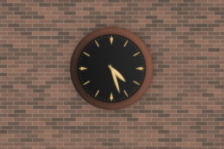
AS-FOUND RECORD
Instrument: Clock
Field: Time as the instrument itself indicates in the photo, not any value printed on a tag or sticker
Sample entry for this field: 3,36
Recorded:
4,27
